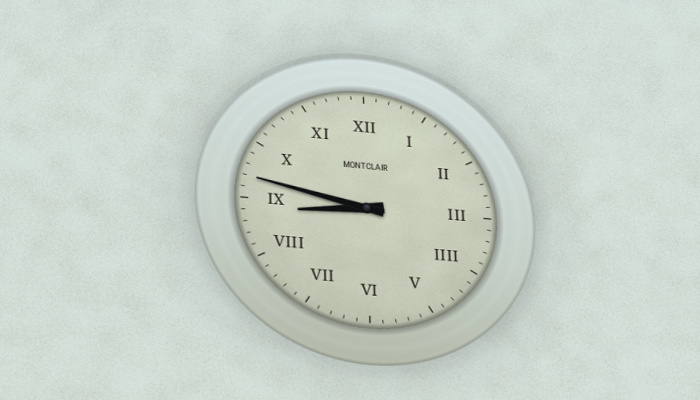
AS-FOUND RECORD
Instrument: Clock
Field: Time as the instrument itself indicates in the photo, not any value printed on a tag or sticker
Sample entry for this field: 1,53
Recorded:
8,47
